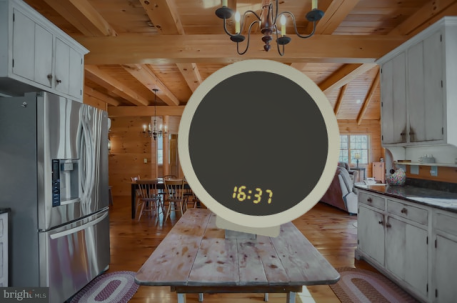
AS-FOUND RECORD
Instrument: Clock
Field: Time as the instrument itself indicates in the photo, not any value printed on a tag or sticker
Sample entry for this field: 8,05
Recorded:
16,37
